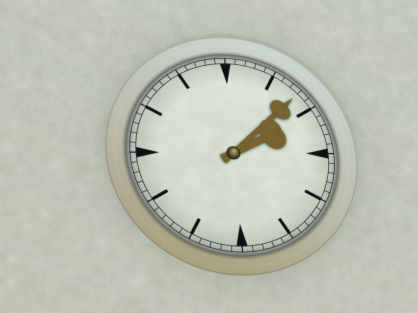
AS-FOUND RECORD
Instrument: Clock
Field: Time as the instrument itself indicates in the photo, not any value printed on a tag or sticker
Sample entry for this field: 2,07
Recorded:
2,08
